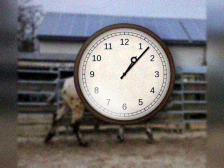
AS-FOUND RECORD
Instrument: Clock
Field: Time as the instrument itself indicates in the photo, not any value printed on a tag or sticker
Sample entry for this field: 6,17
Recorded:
1,07
